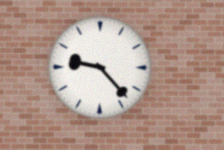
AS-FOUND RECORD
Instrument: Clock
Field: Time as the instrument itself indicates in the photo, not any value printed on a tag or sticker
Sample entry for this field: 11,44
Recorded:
9,23
